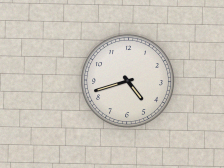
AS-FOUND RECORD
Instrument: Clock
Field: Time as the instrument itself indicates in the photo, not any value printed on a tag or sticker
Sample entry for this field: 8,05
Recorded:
4,42
